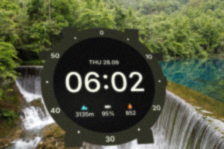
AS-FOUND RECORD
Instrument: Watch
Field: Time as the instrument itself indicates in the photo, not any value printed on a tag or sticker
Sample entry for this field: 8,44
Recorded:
6,02
